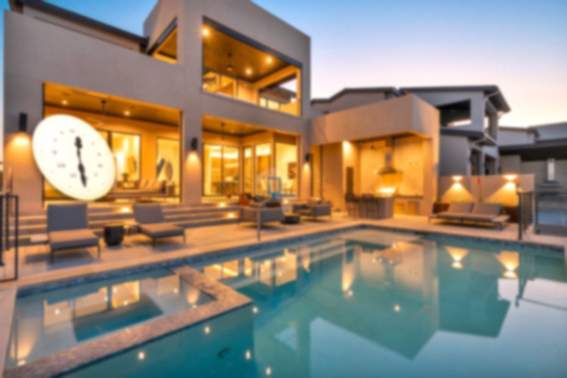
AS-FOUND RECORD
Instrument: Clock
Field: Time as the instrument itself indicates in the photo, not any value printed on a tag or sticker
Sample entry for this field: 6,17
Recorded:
12,31
